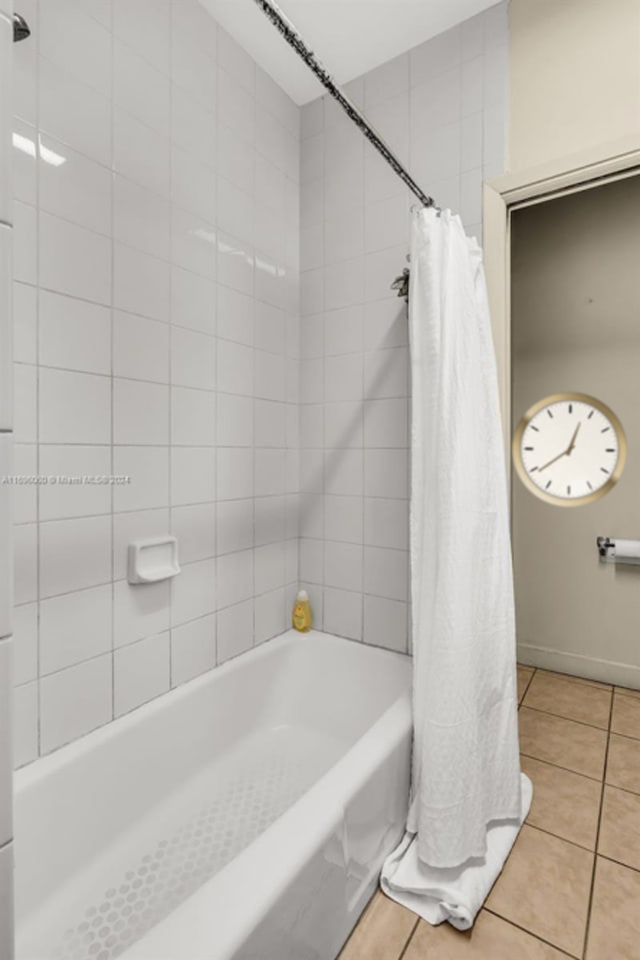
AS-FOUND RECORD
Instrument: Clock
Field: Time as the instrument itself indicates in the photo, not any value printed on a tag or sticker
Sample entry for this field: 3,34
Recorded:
12,39
